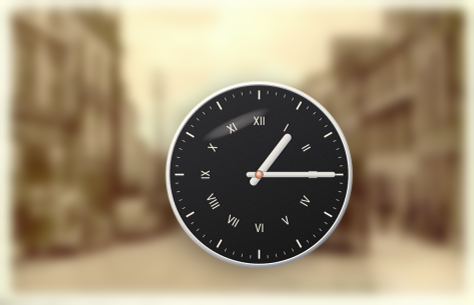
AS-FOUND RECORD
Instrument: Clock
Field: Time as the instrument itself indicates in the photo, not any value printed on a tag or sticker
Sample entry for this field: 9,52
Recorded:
1,15
